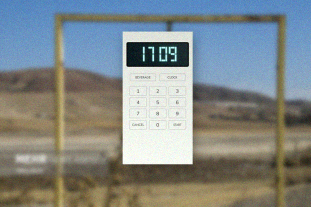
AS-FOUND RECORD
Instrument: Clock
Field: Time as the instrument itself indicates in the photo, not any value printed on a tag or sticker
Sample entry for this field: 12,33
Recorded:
17,09
